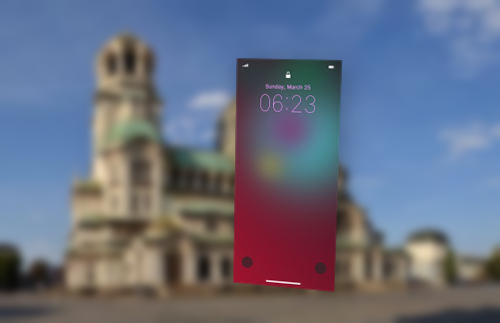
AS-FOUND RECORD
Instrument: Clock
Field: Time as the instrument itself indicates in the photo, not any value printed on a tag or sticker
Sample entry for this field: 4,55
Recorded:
6,23
